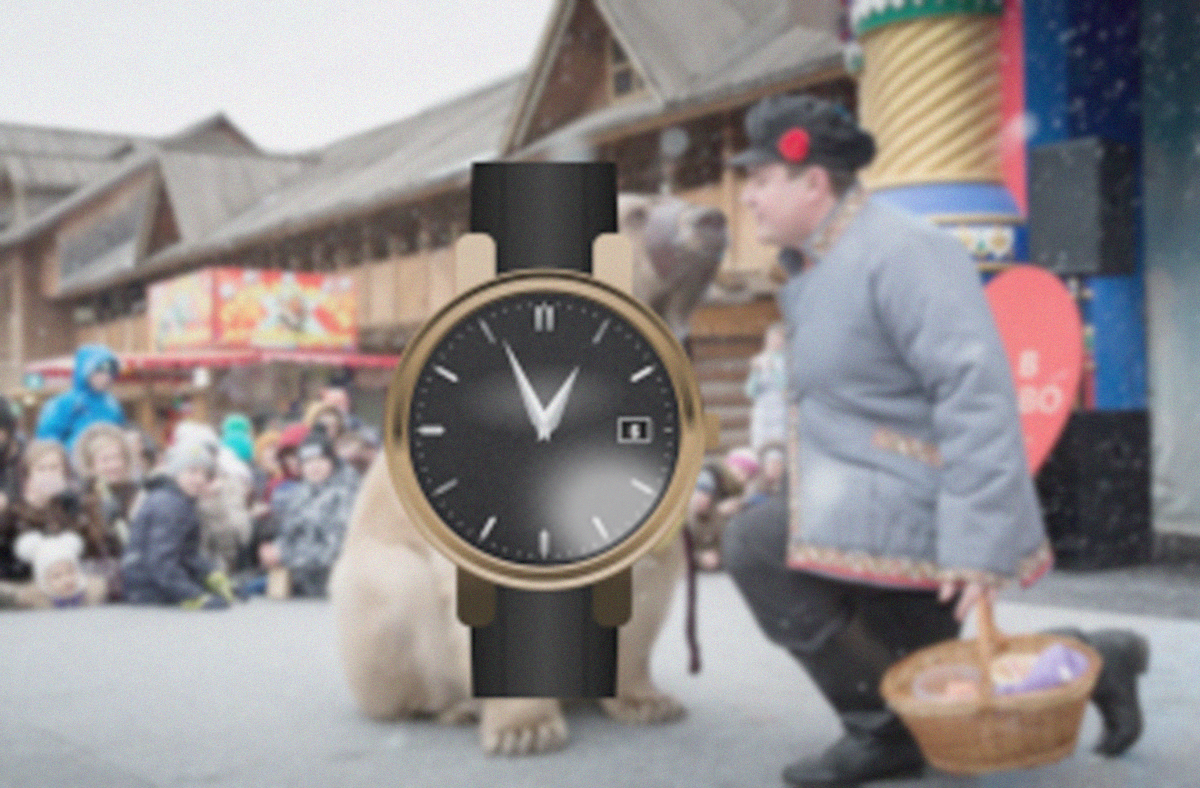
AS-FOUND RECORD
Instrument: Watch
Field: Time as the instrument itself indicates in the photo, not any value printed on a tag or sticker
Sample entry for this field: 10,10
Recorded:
12,56
